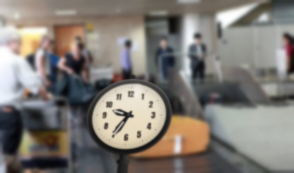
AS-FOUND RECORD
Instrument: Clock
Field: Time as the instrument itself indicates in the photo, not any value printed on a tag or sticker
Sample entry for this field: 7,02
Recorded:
9,35
